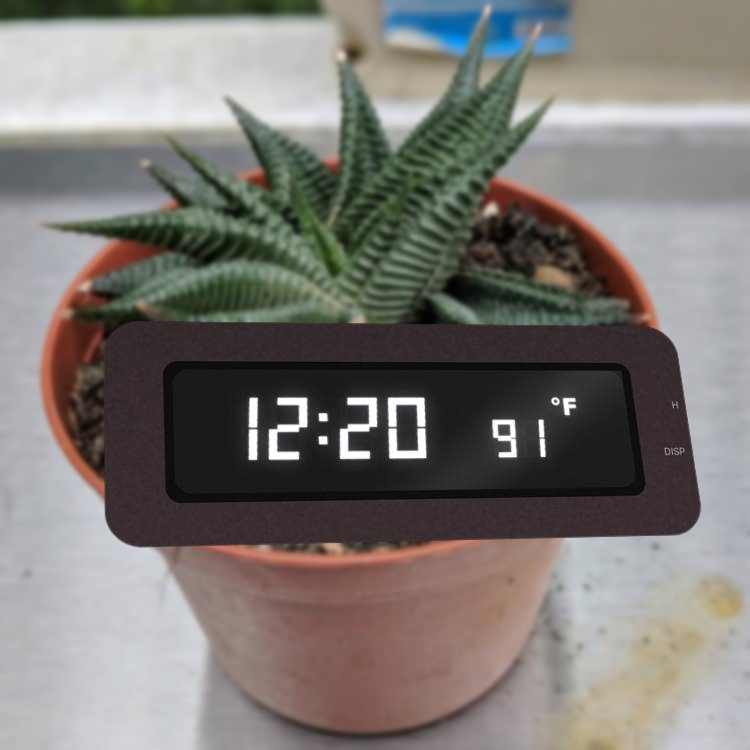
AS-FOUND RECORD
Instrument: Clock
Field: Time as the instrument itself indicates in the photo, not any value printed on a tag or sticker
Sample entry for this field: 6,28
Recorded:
12,20
